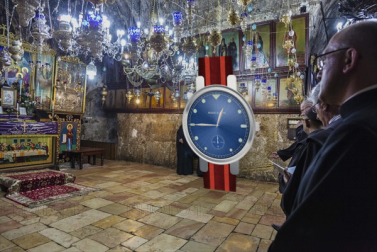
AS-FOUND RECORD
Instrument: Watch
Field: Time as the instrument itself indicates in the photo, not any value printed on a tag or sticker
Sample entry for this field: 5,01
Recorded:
12,45
